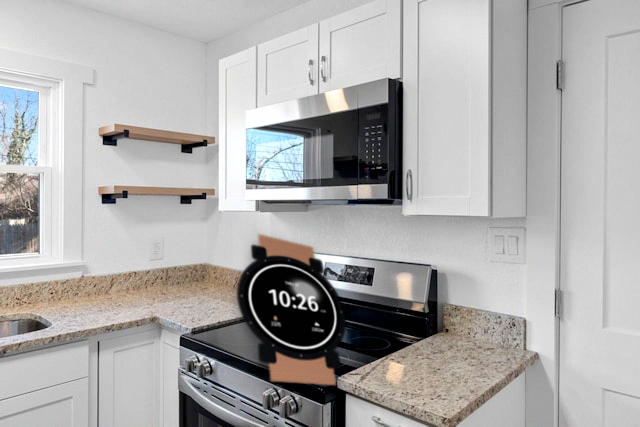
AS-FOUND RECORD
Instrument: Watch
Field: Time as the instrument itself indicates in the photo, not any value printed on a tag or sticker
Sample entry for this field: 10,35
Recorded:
10,26
